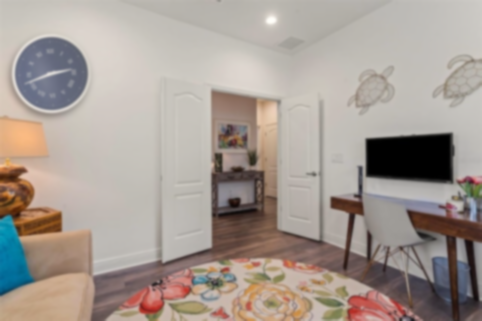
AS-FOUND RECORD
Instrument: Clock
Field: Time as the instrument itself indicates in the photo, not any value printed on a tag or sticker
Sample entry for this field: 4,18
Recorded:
2,42
